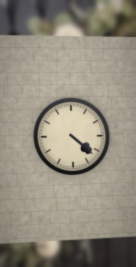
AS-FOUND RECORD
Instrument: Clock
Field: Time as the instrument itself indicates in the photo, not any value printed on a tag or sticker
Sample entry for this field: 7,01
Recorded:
4,22
